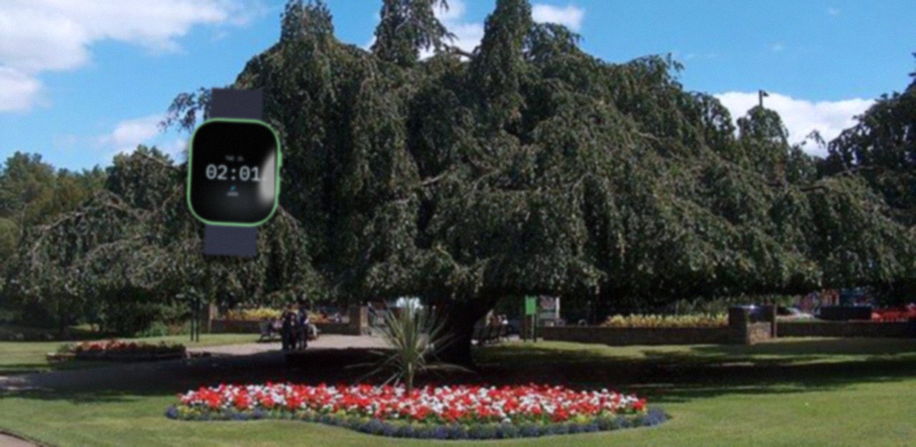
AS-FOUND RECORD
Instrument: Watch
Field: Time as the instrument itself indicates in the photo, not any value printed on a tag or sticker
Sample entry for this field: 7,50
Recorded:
2,01
